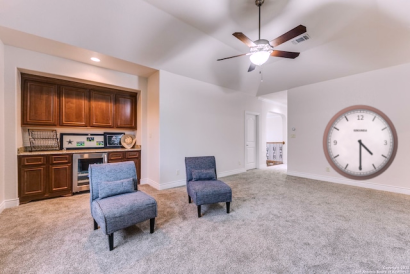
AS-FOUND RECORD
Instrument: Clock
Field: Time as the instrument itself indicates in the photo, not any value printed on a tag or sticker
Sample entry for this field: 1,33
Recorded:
4,30
